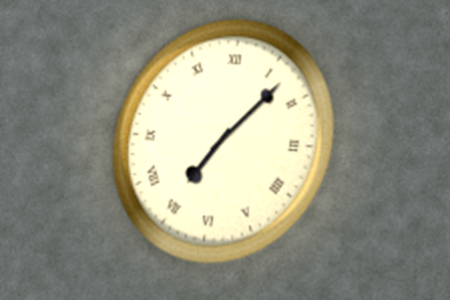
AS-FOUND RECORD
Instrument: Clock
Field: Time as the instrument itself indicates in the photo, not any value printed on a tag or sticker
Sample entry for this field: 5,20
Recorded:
7,07
